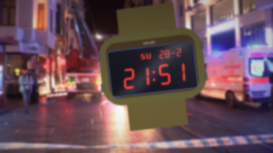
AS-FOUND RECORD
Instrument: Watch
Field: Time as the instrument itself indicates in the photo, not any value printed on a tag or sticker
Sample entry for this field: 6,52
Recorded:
21,51
